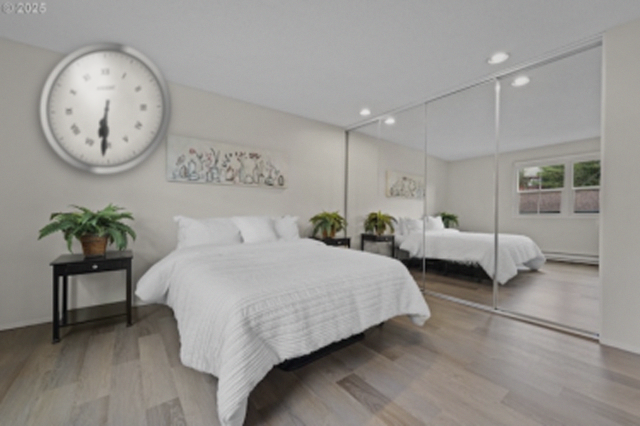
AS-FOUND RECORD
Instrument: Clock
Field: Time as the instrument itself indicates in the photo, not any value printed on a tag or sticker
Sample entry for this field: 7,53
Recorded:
6,31
